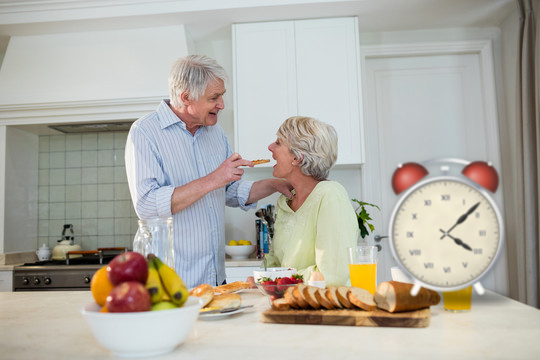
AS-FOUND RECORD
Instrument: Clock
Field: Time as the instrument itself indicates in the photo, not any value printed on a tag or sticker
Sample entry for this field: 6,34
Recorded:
4,08
